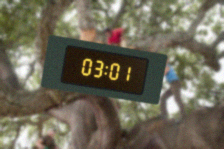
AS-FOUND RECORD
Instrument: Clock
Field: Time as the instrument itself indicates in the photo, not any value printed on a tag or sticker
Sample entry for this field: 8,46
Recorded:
3,01
